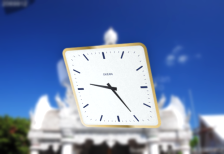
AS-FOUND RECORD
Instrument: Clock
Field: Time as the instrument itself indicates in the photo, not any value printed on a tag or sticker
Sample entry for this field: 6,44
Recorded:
9,25
